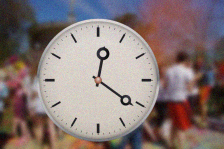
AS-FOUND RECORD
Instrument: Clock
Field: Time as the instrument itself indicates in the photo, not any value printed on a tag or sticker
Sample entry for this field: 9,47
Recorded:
12,21
